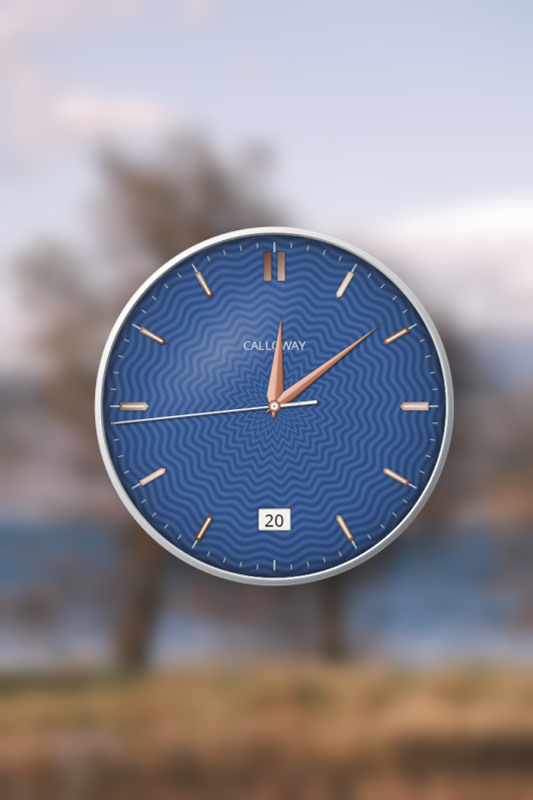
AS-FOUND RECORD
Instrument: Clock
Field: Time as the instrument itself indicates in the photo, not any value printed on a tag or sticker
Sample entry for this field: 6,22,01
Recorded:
12,08,44
